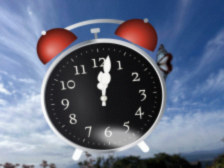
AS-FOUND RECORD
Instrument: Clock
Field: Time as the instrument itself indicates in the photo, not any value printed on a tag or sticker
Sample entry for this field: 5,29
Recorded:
12,02
